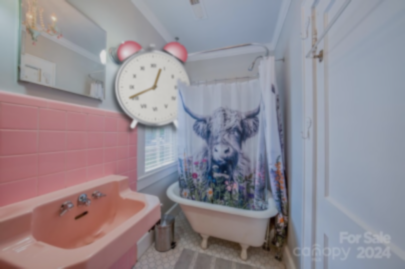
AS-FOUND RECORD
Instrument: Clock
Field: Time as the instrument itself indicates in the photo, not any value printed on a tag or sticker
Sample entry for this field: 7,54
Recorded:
12,41
